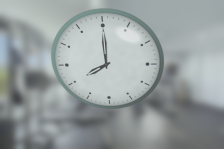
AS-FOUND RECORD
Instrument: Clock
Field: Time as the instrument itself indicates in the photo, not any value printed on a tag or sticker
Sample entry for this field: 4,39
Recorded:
8,00
